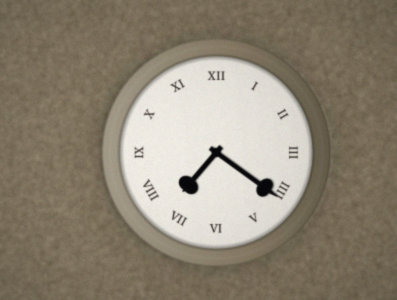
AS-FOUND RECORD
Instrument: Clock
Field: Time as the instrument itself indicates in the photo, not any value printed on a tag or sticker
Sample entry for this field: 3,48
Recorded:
7,21
